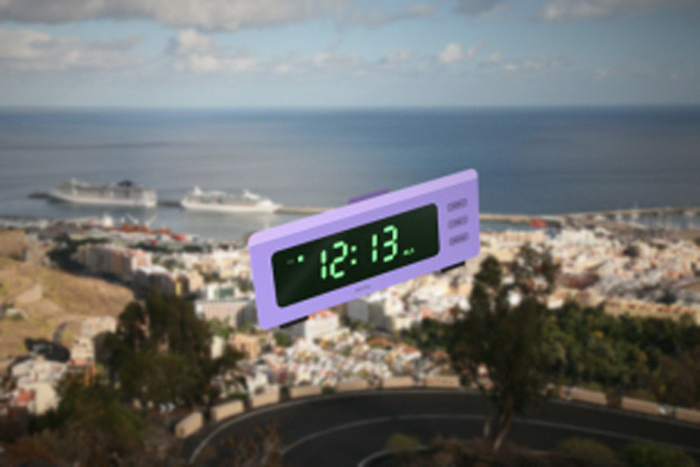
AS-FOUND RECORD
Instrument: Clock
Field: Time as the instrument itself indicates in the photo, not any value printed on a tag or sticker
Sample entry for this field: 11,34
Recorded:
12,13
